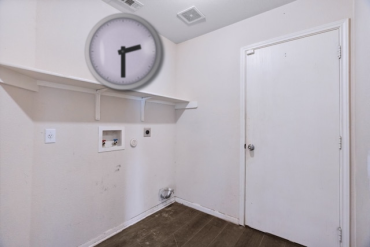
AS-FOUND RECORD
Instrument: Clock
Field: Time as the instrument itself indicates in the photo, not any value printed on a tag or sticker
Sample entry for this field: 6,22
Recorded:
2,30
